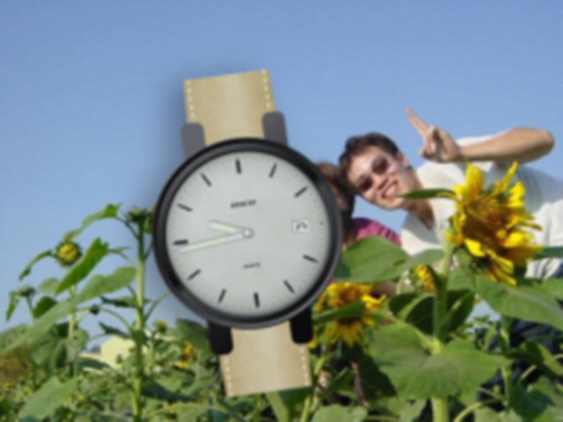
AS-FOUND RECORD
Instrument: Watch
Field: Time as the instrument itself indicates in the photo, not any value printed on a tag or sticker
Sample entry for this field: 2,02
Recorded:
9,44
